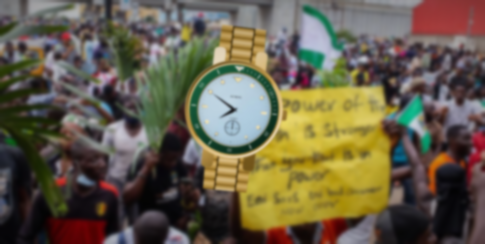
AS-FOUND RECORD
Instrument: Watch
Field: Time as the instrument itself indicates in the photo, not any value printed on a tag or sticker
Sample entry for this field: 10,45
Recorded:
7,50
